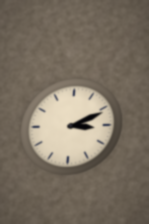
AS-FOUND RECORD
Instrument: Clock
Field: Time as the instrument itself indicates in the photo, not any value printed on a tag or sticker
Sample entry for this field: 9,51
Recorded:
3,11
